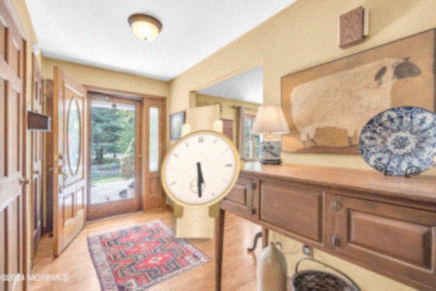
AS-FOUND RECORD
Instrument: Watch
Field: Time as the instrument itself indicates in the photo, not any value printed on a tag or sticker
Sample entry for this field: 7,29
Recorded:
5,29
